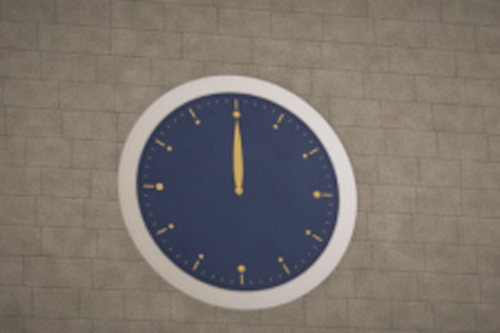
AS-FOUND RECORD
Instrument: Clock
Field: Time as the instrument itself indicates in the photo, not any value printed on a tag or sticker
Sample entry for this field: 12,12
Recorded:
12,00
